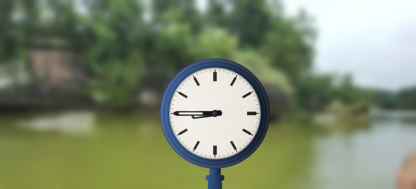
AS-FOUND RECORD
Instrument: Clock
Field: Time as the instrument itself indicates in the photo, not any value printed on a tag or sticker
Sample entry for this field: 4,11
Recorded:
8,45
